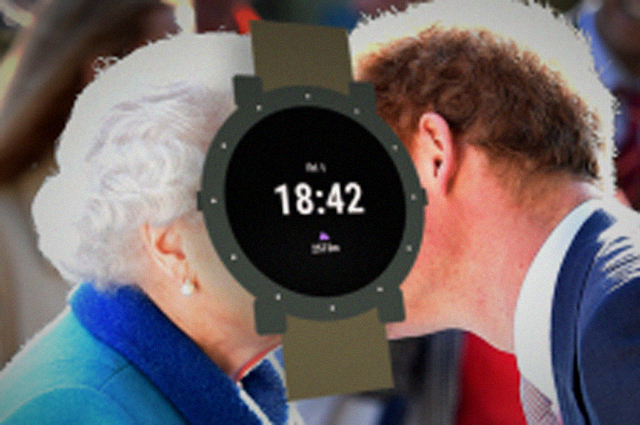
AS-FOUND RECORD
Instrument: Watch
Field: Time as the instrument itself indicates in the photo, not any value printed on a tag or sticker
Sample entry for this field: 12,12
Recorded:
18,42
